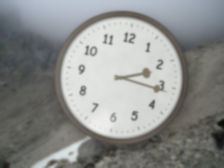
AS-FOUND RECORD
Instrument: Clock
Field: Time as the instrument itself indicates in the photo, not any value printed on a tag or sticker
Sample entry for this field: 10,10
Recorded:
2,16
